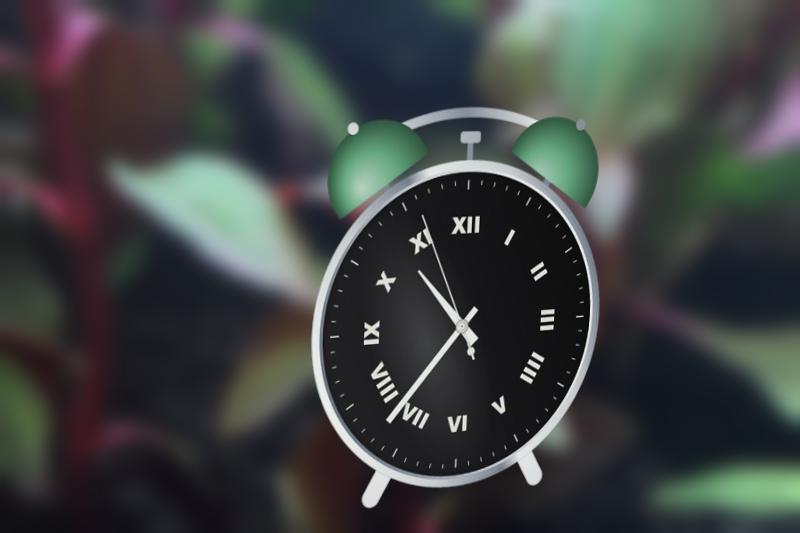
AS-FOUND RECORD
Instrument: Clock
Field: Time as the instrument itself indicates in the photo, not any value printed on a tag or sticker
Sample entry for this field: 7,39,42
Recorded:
10,36,56
